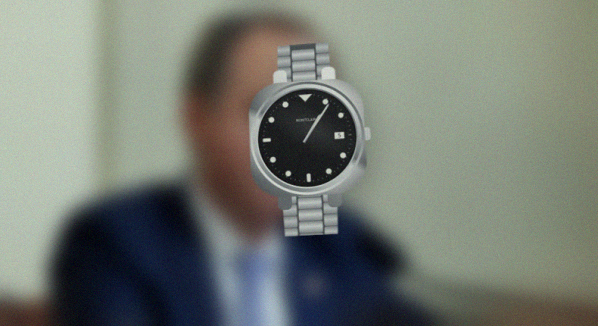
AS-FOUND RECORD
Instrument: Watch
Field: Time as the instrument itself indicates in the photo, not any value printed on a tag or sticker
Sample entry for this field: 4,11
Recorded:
1,06
